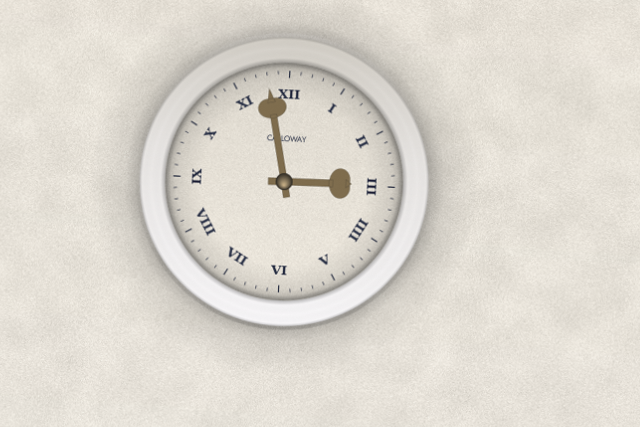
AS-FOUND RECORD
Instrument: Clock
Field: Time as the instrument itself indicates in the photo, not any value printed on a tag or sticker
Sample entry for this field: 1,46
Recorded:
2,58
